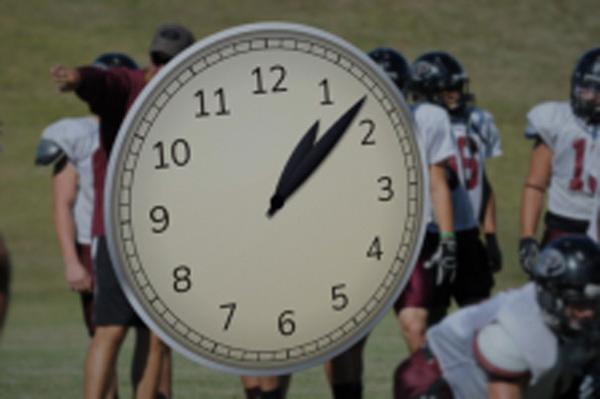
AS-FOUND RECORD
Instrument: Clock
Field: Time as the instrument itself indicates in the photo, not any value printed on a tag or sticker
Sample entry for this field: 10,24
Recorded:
1,08
